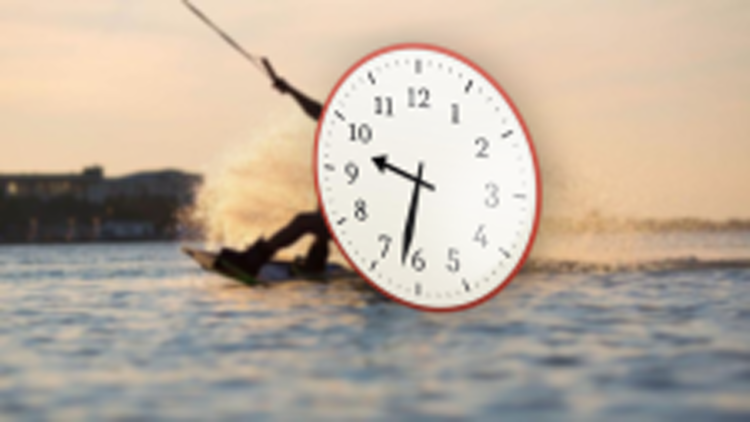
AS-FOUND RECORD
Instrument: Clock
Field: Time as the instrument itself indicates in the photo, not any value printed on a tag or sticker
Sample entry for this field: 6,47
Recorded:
9,32
